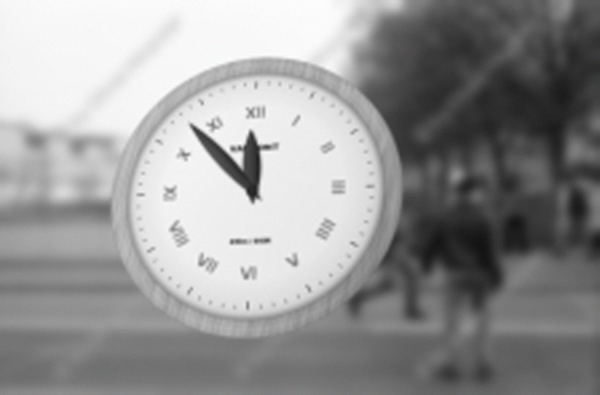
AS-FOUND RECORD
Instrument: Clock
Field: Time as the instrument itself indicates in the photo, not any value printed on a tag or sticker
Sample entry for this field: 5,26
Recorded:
11,53
